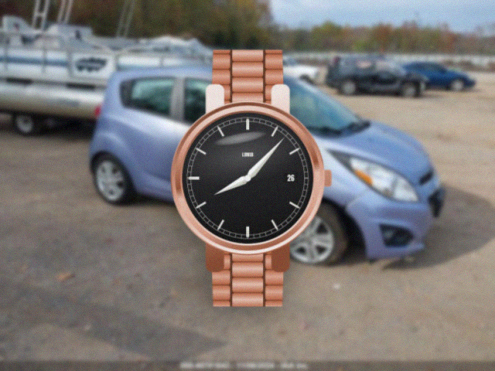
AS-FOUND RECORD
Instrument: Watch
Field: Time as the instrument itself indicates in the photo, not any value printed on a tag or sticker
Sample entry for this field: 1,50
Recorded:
8,07
